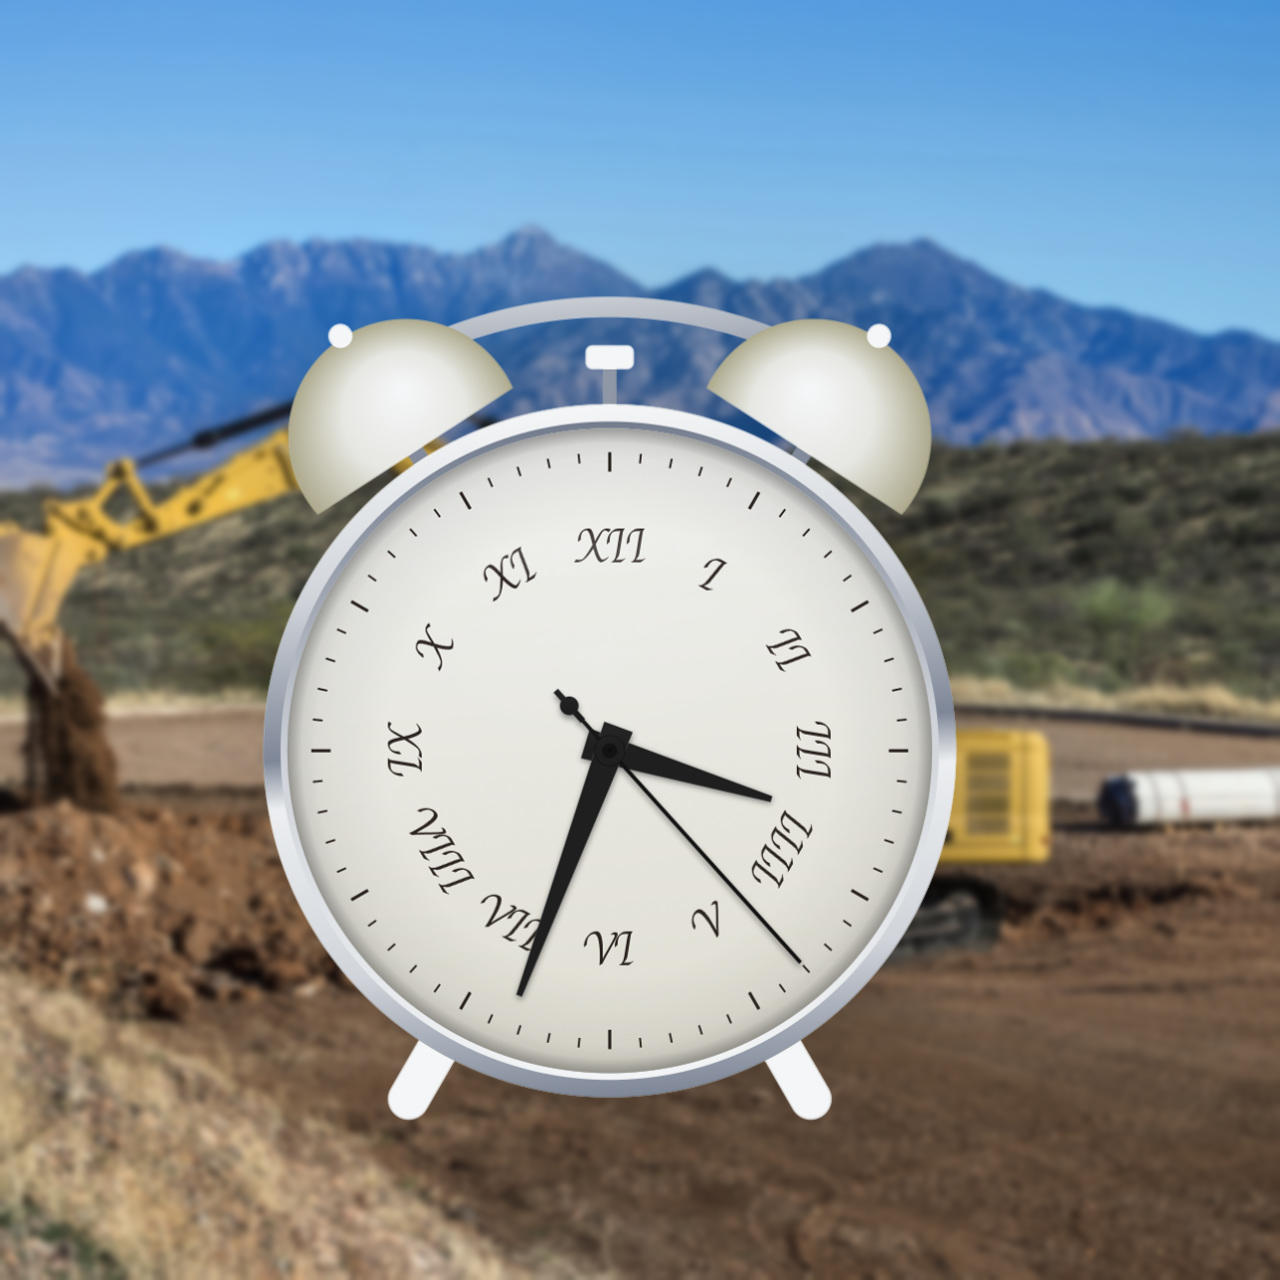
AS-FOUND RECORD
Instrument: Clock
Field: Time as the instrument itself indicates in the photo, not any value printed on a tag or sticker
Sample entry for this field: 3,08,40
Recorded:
3,33,23
